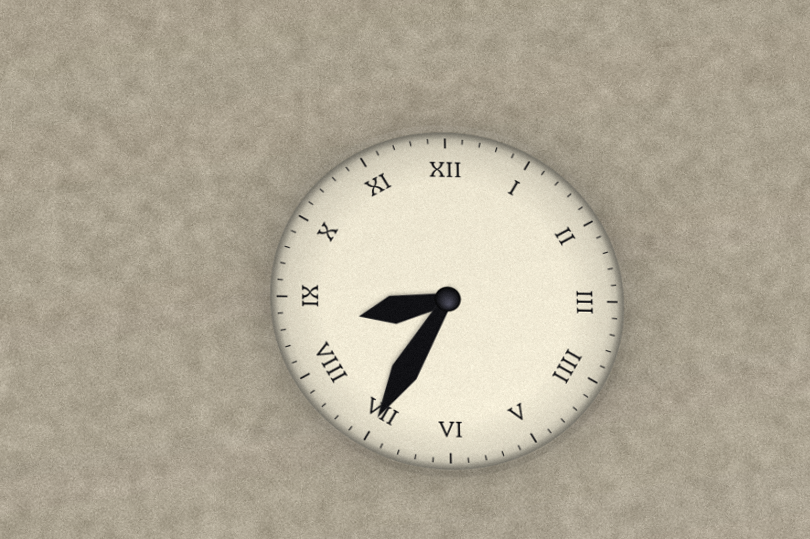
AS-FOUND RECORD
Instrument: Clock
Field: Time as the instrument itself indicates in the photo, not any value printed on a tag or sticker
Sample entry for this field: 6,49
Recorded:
8,35
